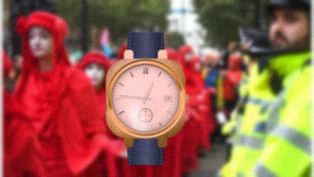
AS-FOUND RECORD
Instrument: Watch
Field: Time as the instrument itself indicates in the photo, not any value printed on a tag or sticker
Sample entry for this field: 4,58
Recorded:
12,46
